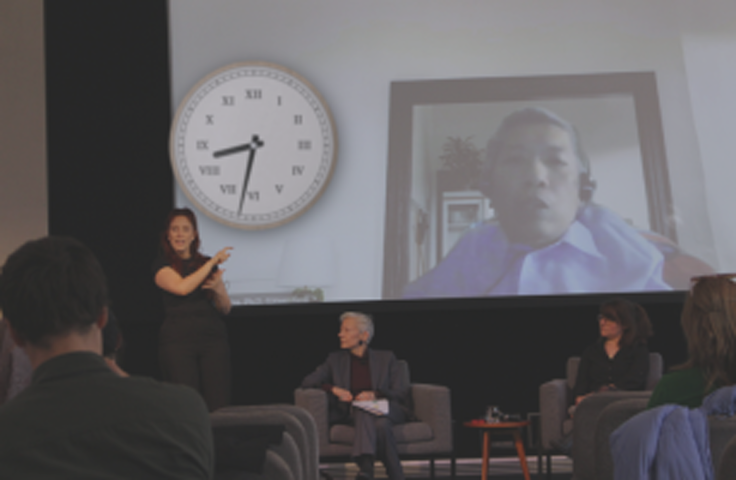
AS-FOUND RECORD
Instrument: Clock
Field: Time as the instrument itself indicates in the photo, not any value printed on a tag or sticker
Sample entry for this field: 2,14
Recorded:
8,32
